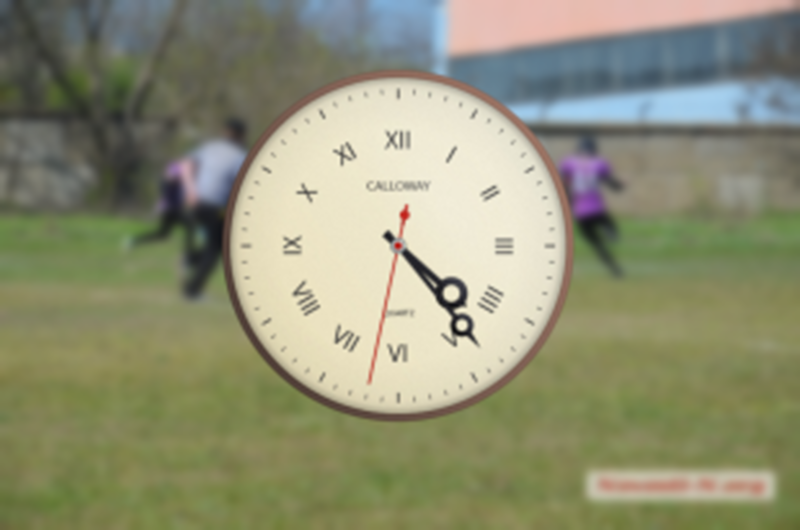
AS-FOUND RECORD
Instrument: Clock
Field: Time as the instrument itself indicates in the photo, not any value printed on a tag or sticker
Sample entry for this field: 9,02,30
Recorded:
4,23,32
